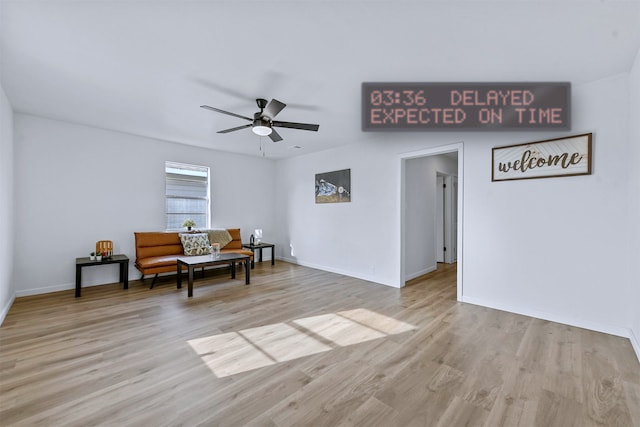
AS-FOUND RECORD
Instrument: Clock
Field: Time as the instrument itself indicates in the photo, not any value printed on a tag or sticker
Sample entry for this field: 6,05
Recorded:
3,36
